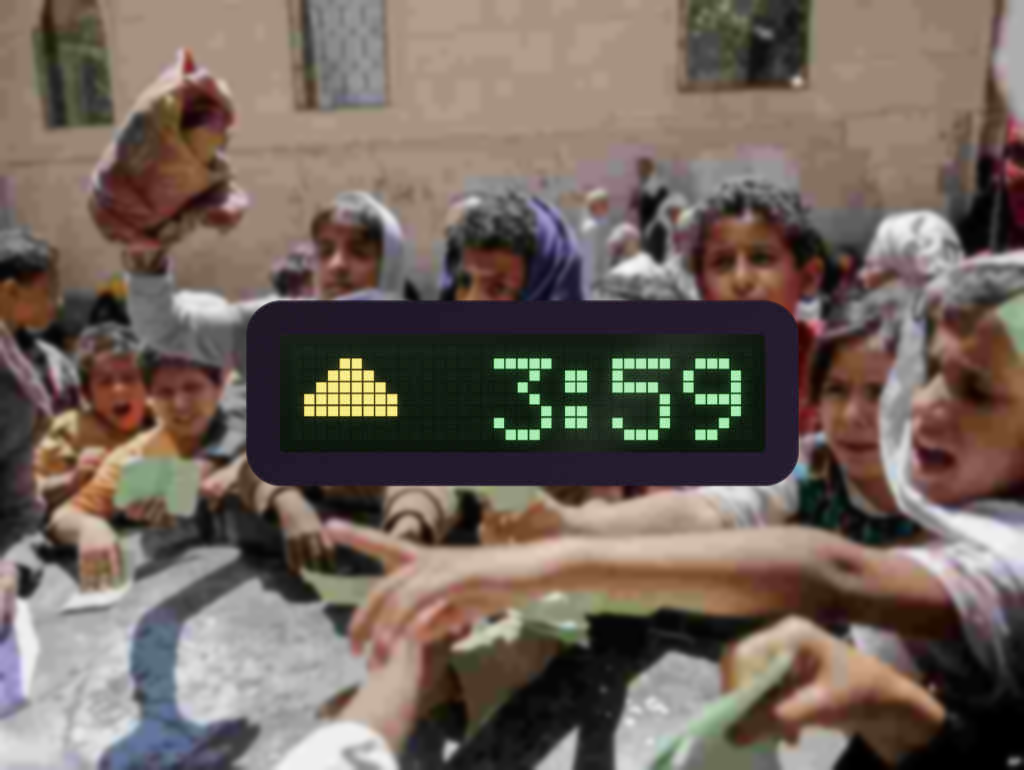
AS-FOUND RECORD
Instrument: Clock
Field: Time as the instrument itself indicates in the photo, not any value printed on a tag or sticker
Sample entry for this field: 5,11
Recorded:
3,59
